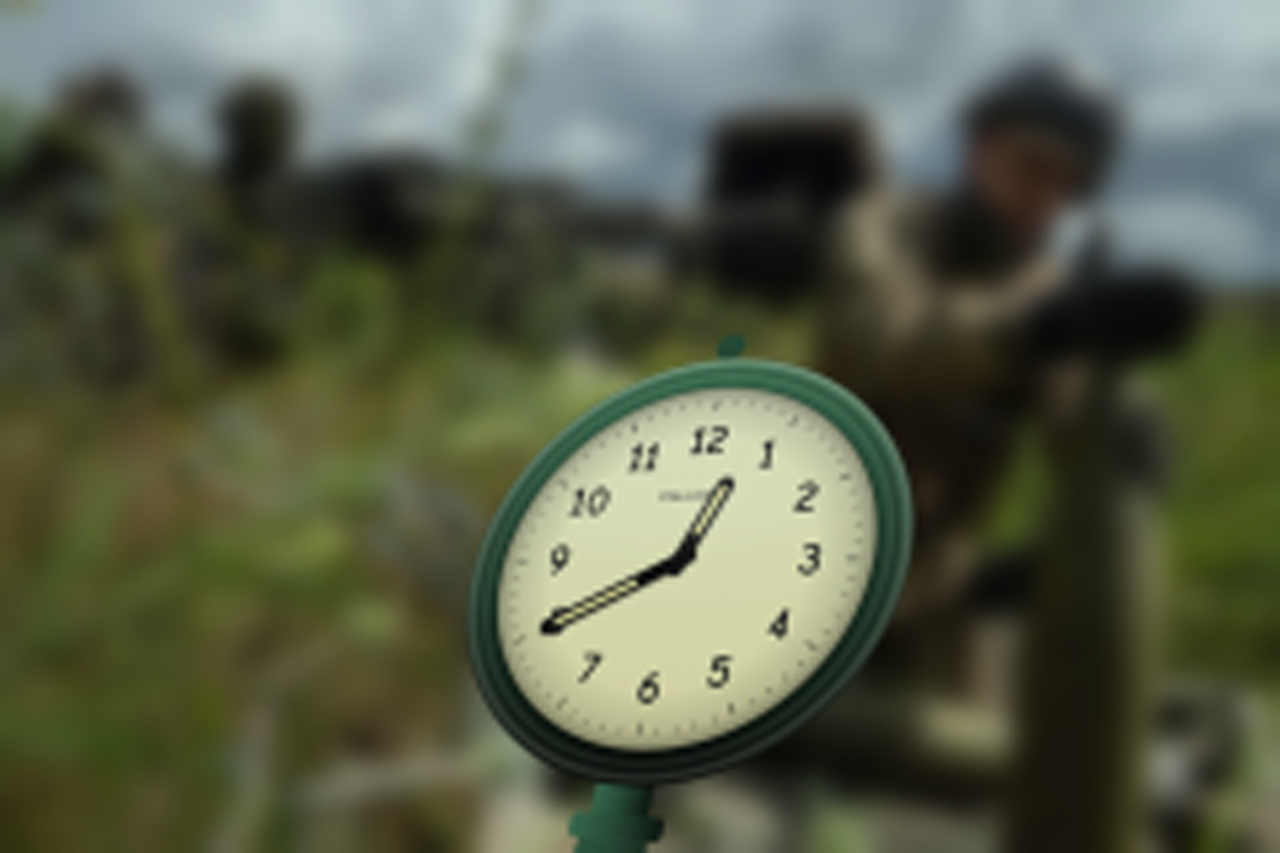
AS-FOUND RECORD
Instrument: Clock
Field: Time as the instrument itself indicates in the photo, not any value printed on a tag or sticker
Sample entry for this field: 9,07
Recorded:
12,40
